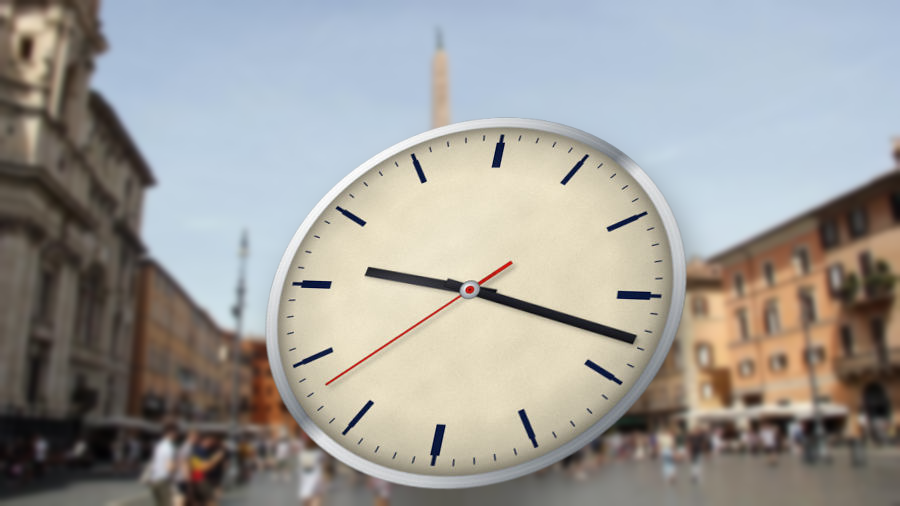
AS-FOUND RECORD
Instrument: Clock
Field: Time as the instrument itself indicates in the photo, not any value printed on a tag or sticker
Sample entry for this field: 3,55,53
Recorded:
9,17,38
